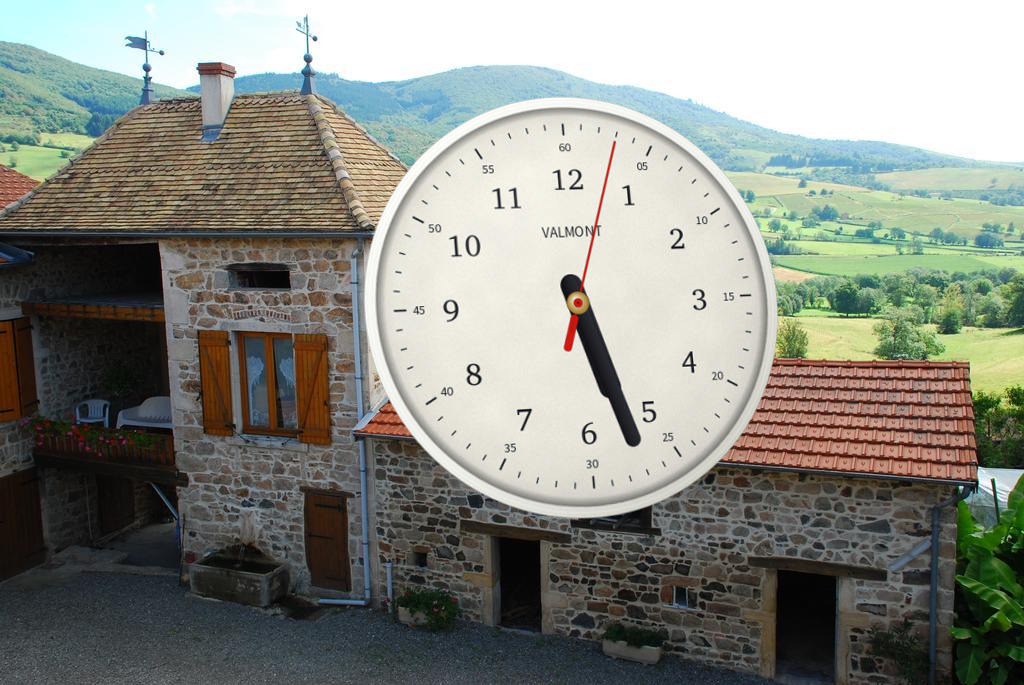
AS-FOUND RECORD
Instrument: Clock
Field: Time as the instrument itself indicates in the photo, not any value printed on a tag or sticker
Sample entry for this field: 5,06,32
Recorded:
5,27,03
